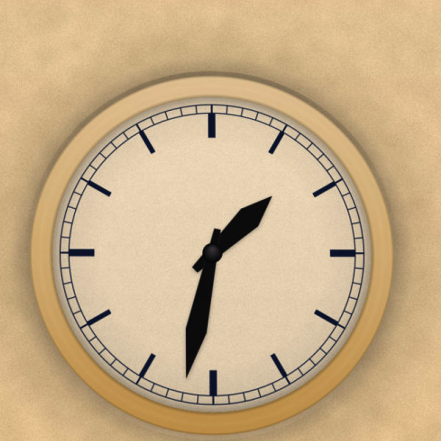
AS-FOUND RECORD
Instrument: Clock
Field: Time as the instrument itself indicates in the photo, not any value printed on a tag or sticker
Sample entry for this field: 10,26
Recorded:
1,32
